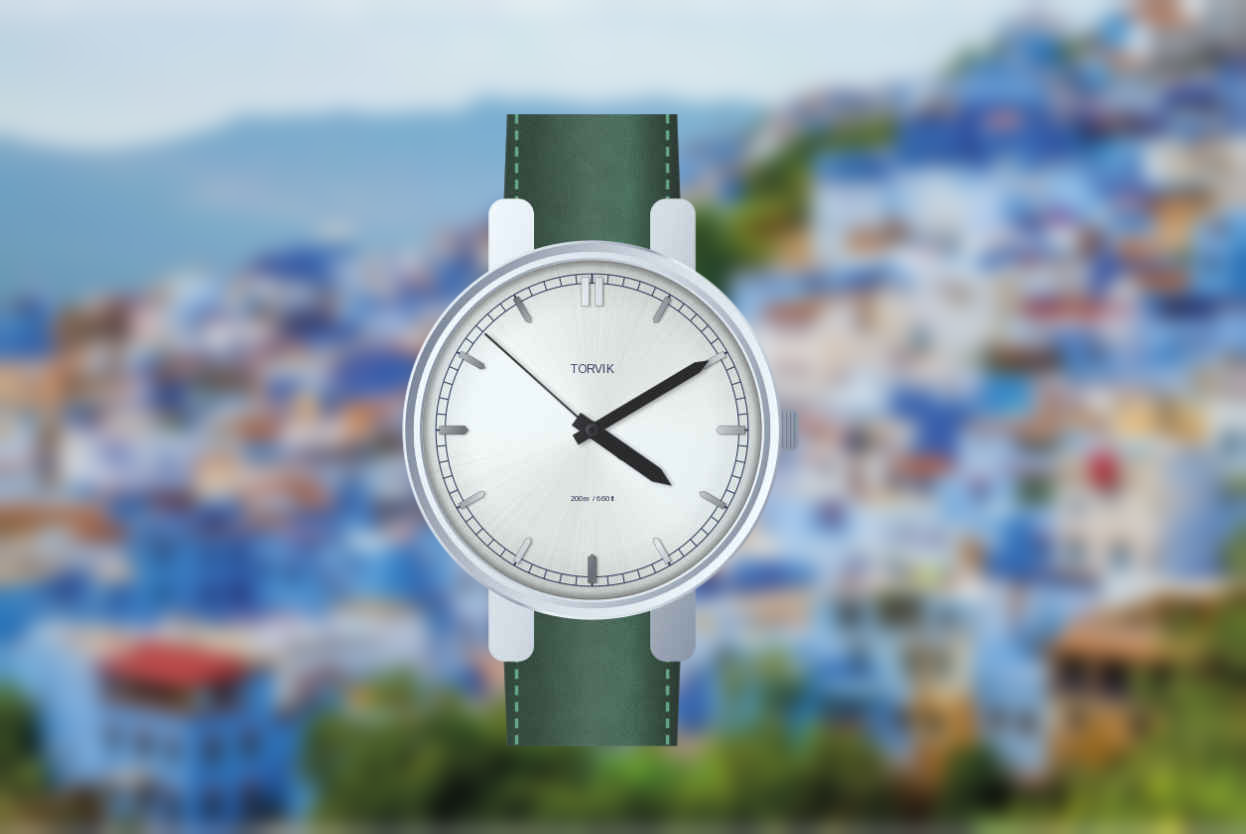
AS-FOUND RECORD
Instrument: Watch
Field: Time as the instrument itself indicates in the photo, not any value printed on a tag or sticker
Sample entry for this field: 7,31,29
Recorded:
4,09,52
